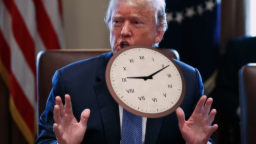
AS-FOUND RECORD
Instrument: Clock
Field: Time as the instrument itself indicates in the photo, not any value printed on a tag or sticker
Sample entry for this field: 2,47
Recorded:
9,11
